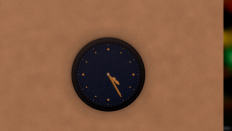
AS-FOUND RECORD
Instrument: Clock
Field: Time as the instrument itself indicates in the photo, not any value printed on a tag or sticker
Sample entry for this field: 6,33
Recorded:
4,25
